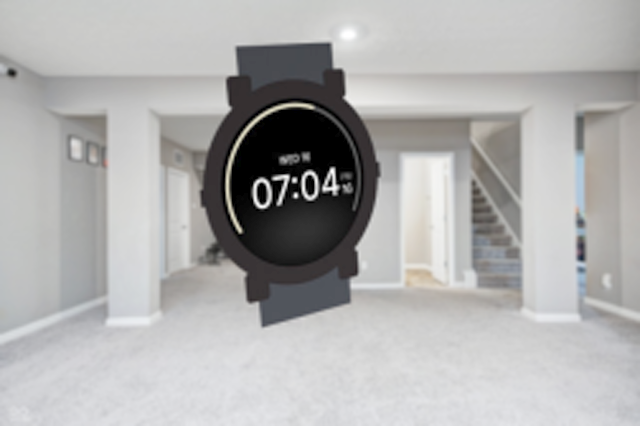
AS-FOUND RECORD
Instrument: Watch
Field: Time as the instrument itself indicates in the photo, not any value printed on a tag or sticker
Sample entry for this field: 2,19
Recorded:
7,04
